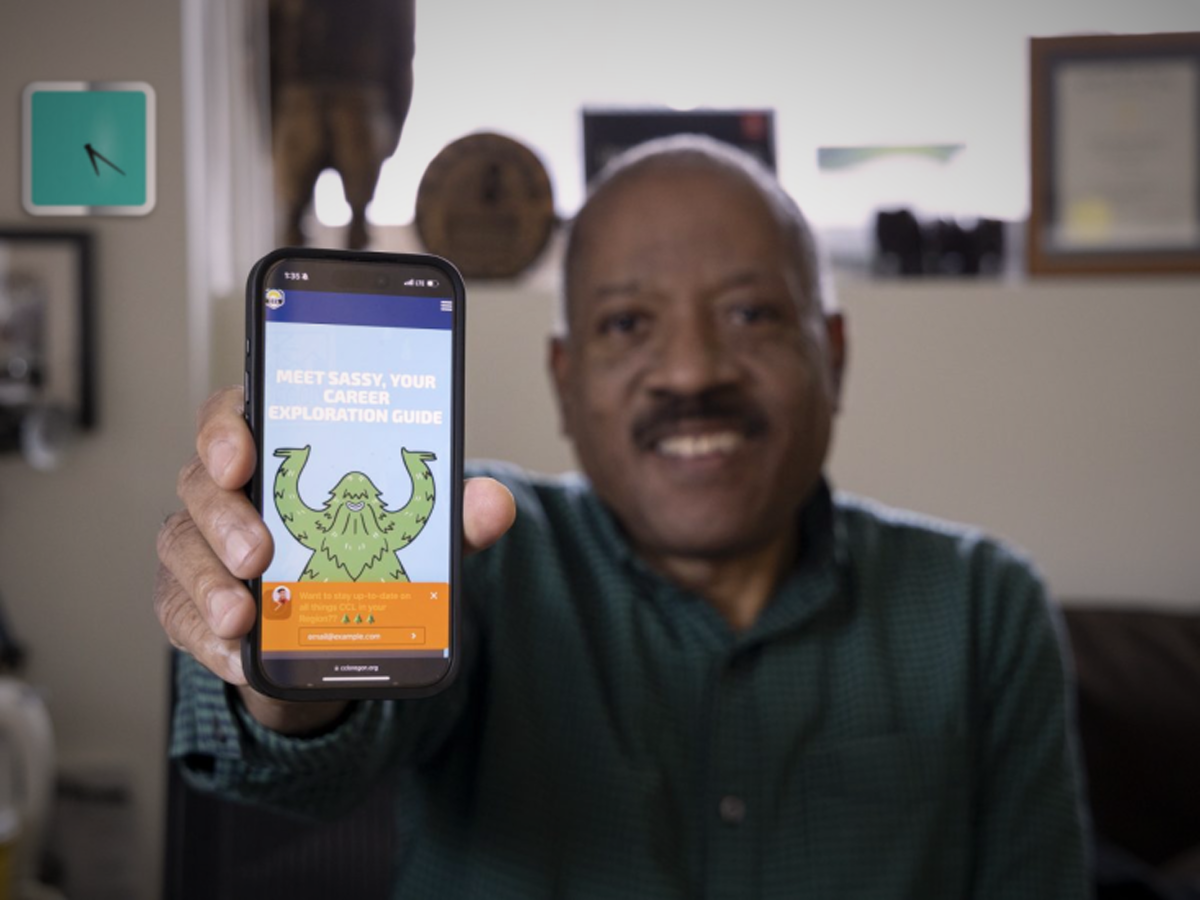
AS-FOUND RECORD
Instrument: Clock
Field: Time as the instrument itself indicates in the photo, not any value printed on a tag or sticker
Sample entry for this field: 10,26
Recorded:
5,21
